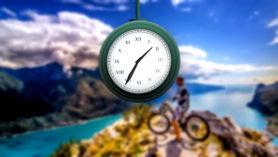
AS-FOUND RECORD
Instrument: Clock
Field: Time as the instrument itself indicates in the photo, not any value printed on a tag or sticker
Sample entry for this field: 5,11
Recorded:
1,35
